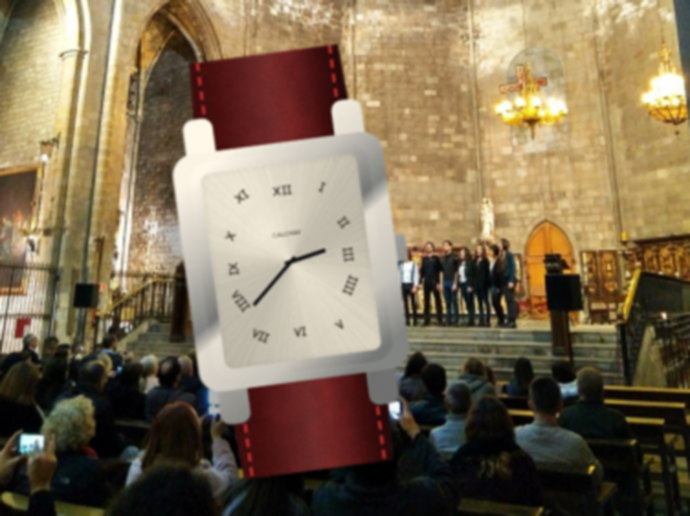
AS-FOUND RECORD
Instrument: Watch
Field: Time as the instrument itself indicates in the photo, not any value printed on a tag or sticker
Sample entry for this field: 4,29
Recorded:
2,38
